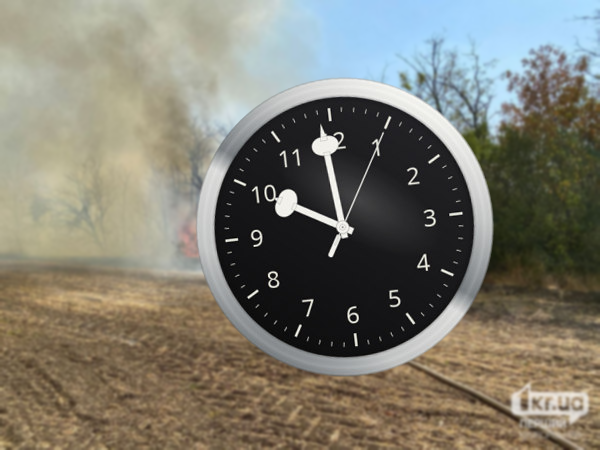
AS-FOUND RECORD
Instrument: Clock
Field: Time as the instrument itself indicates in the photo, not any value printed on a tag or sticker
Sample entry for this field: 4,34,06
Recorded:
9,59,05
